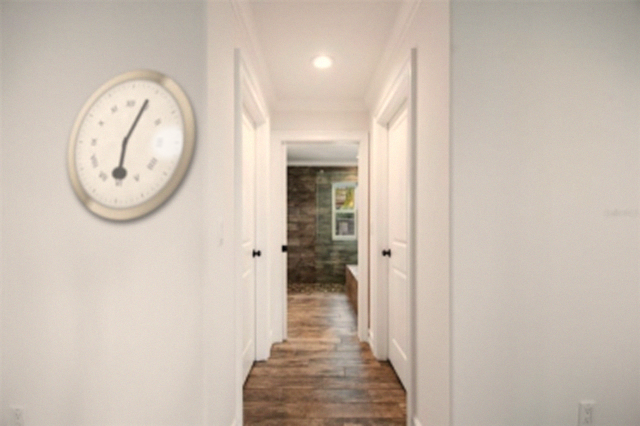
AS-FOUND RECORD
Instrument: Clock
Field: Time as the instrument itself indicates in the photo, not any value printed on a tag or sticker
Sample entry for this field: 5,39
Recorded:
6,04
